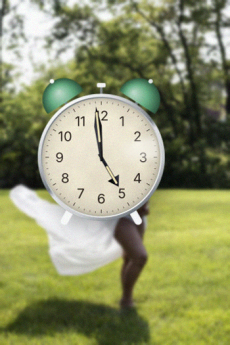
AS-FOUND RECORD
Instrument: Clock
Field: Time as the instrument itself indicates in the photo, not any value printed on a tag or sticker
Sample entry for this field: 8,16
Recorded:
4,59
